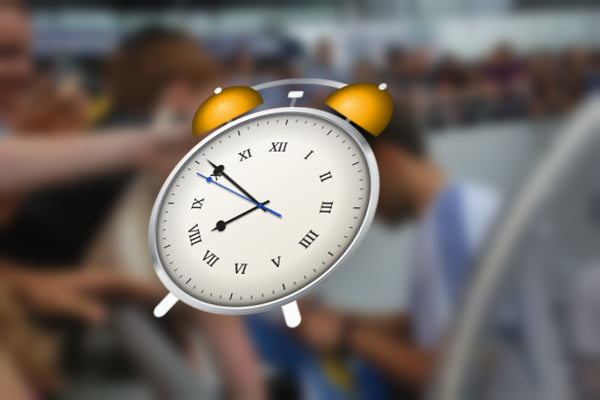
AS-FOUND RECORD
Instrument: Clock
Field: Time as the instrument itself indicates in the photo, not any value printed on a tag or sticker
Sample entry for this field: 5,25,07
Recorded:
7,50,49
